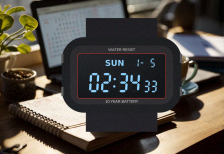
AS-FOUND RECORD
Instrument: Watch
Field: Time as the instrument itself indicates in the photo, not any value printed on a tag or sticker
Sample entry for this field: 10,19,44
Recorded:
2,34,33
